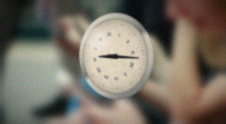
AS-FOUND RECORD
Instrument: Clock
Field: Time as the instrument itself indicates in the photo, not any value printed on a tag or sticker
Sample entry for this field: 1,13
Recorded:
9,17
